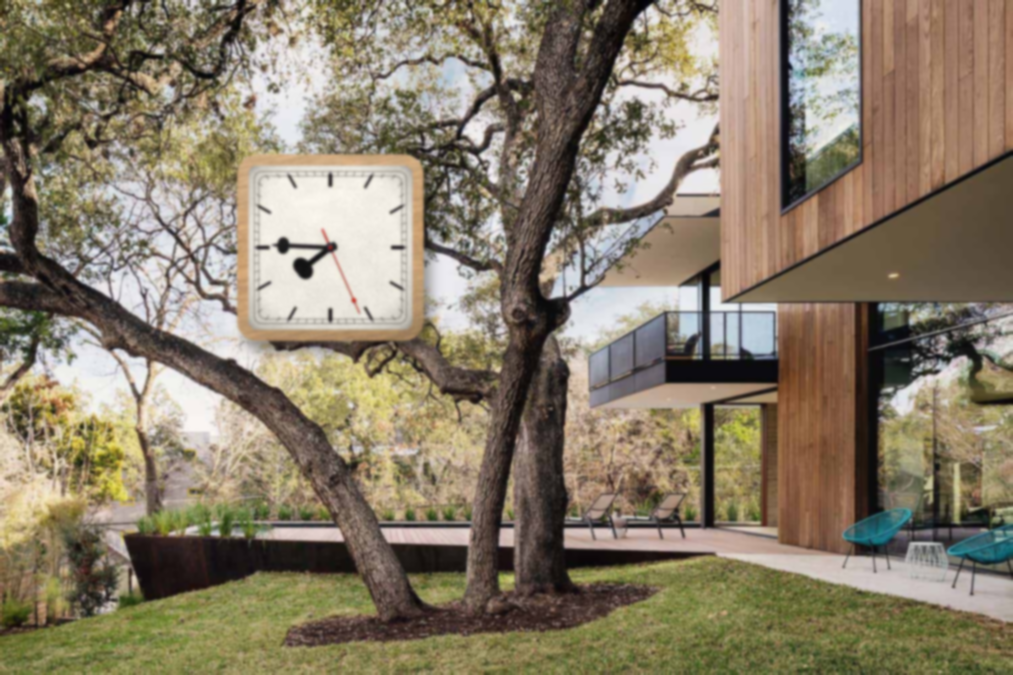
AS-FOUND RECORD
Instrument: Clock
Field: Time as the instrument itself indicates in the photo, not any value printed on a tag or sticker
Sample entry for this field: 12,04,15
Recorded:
7,45,26
